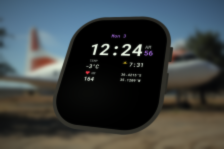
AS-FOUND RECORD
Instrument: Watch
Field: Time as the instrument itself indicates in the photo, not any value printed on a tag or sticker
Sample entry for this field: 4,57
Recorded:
12,24
